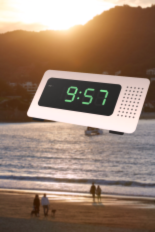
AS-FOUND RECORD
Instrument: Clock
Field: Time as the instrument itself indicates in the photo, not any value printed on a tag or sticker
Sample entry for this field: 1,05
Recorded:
9,57
